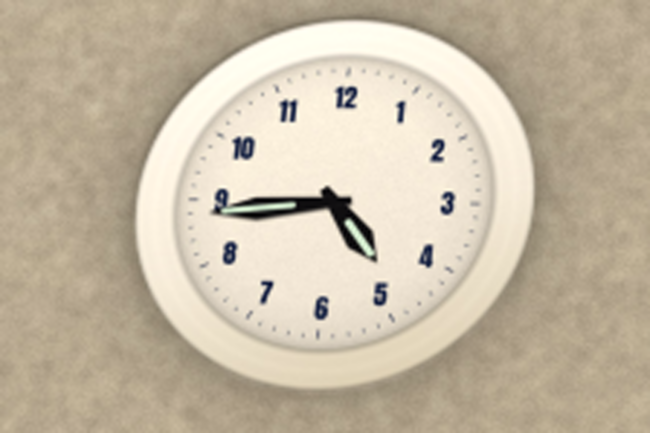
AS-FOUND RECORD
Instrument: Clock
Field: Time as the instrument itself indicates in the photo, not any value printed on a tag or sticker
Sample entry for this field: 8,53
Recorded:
4,44
